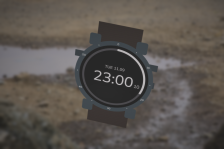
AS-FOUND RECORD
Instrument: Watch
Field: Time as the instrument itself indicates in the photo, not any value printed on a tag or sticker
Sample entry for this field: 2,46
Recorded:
23,00
